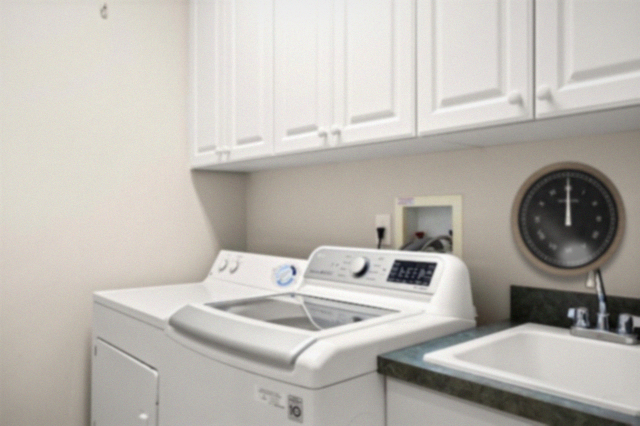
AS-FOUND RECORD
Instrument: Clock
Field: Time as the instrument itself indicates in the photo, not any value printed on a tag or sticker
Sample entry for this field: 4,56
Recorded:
12,00
